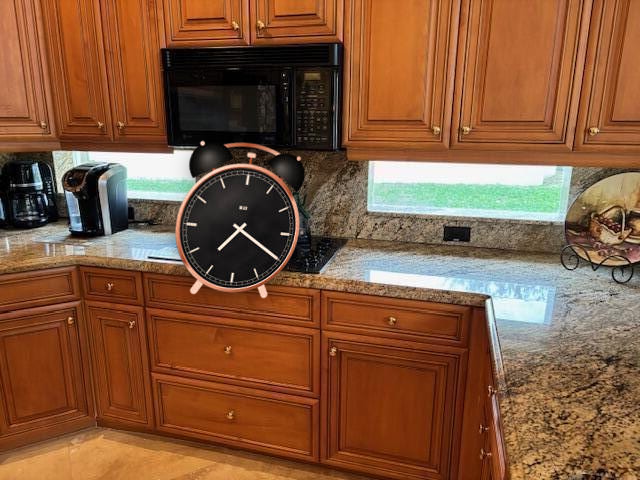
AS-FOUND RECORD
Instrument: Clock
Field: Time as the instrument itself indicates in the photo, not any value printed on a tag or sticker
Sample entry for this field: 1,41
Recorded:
7,20
